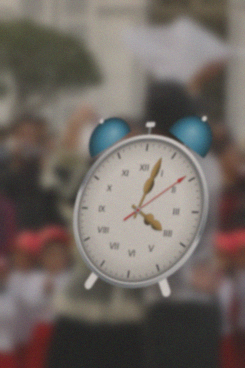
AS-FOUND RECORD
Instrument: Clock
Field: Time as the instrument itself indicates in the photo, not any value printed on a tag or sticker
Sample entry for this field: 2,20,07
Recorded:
4,03,09
